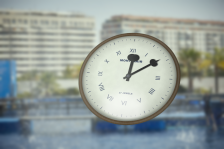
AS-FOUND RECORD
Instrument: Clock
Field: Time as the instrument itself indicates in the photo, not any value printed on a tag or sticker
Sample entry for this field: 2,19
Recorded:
12,09
